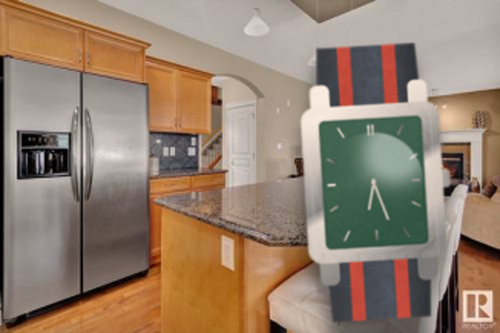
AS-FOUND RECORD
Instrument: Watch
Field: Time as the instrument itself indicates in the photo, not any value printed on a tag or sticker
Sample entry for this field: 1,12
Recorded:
6,27
